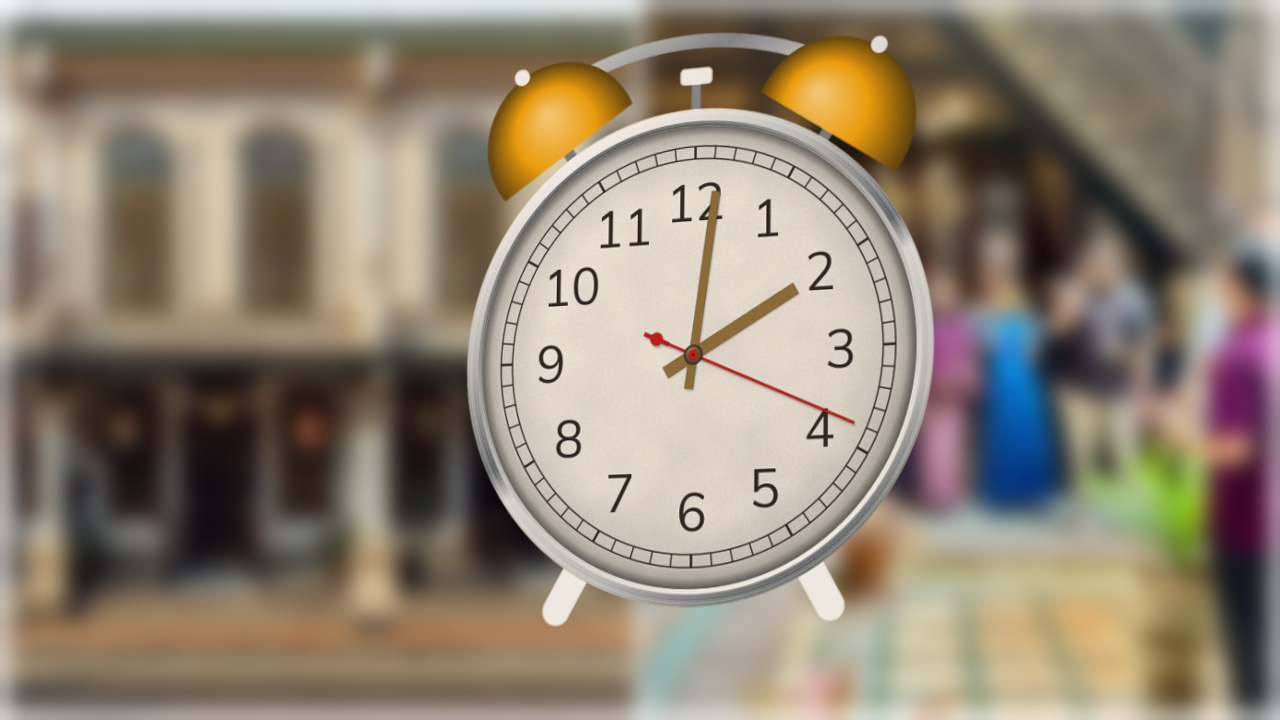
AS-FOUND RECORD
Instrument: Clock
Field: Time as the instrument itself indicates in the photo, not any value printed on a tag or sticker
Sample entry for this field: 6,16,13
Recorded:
2,01,19
